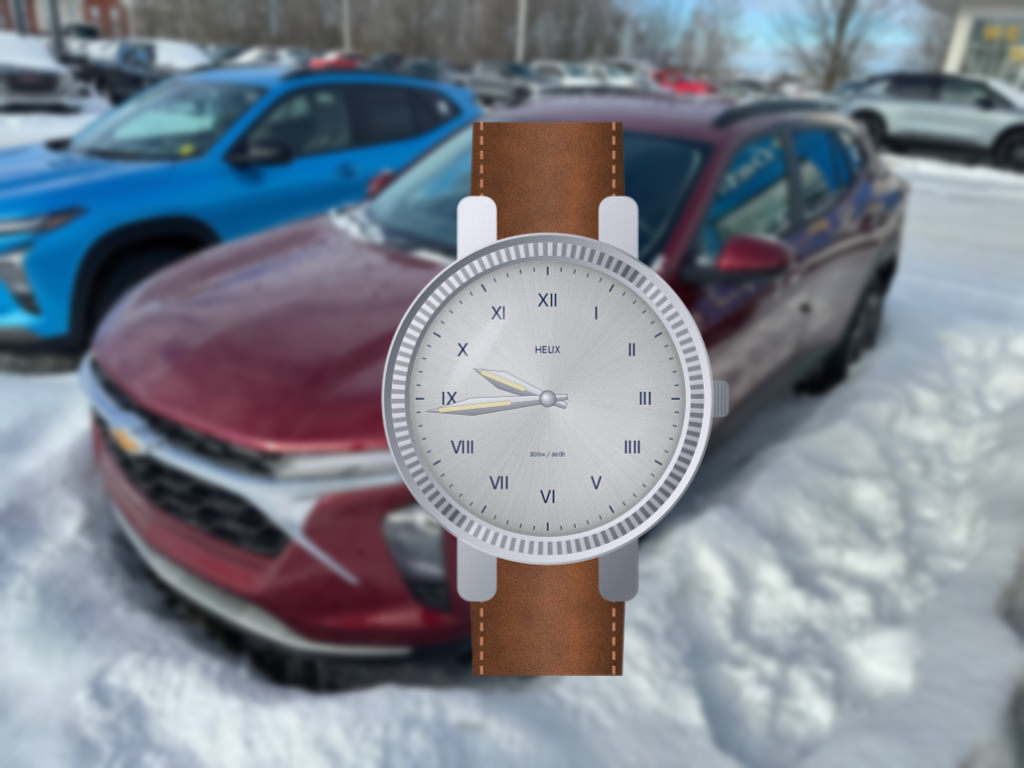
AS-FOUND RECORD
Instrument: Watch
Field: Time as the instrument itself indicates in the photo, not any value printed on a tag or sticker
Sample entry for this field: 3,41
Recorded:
9,44
